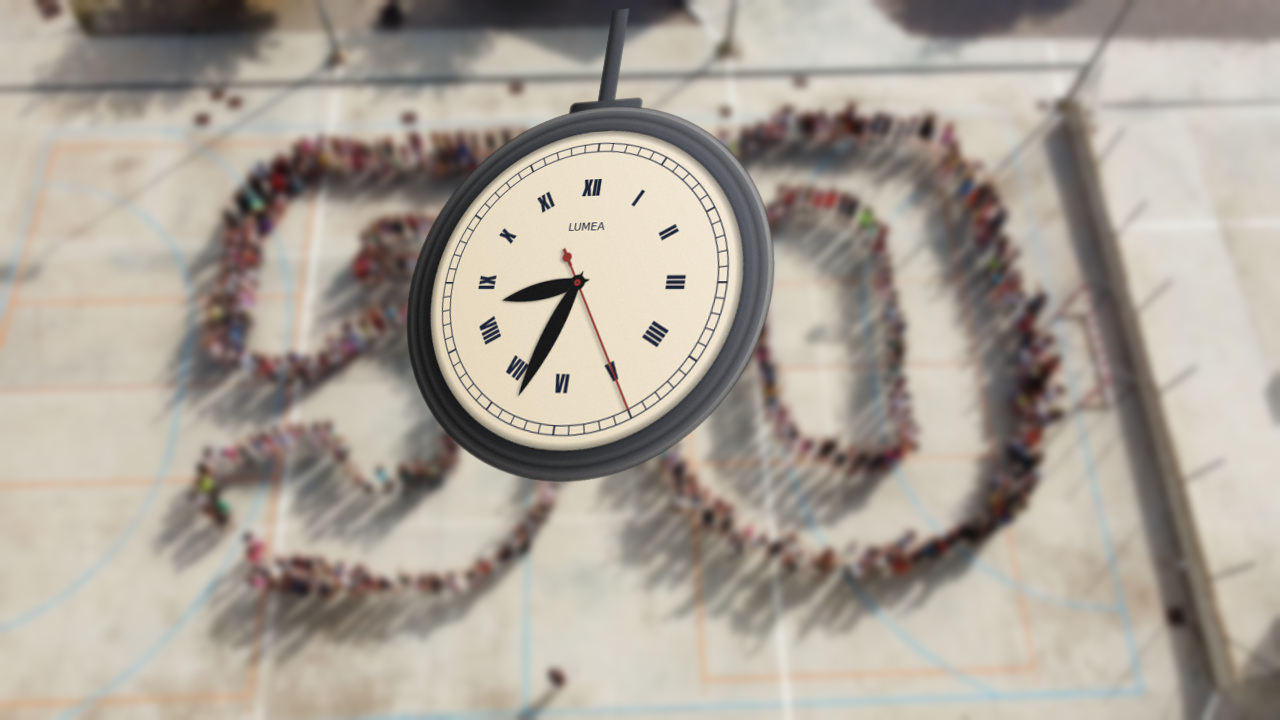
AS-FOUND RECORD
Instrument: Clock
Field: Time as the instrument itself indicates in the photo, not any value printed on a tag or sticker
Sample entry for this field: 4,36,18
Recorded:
8,33,25
